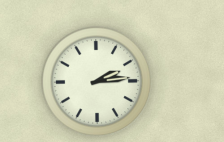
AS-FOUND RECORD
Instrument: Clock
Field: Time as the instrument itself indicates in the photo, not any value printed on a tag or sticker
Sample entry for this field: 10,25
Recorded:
2,14
